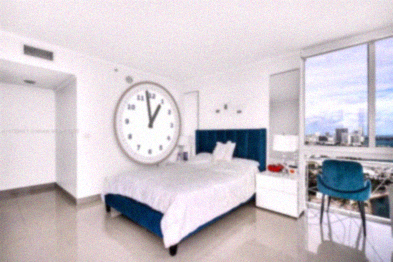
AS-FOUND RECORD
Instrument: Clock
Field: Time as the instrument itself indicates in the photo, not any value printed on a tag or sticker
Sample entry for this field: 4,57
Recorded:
12,58
